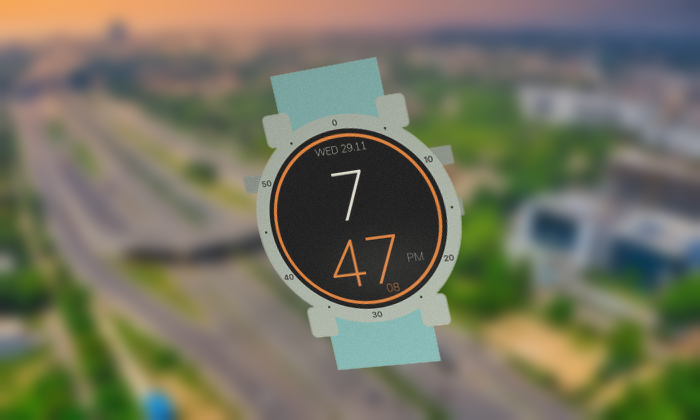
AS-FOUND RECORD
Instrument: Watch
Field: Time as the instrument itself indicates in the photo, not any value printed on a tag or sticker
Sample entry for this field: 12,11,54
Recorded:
7,47,08
